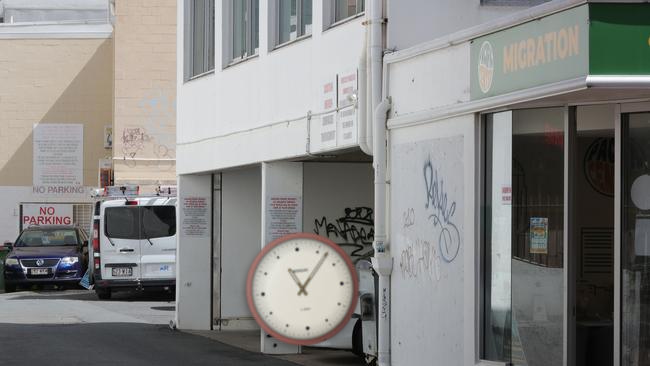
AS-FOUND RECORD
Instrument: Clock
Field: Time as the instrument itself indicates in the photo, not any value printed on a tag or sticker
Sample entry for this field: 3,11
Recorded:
11,07
